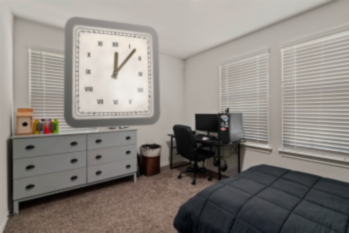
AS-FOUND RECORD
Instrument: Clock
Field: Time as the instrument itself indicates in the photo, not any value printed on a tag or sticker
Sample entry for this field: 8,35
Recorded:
12,07
